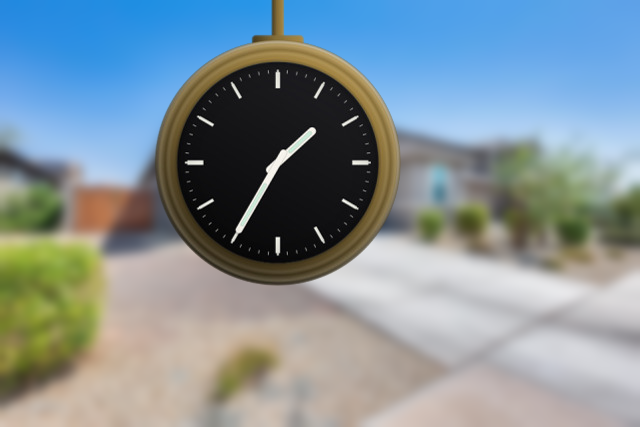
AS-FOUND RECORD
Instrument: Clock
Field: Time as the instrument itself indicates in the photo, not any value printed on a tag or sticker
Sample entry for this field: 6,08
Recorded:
1,35
